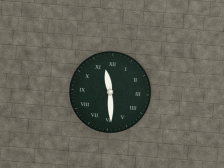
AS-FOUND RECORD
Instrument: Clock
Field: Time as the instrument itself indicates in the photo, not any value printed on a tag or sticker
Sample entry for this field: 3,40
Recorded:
11,29
